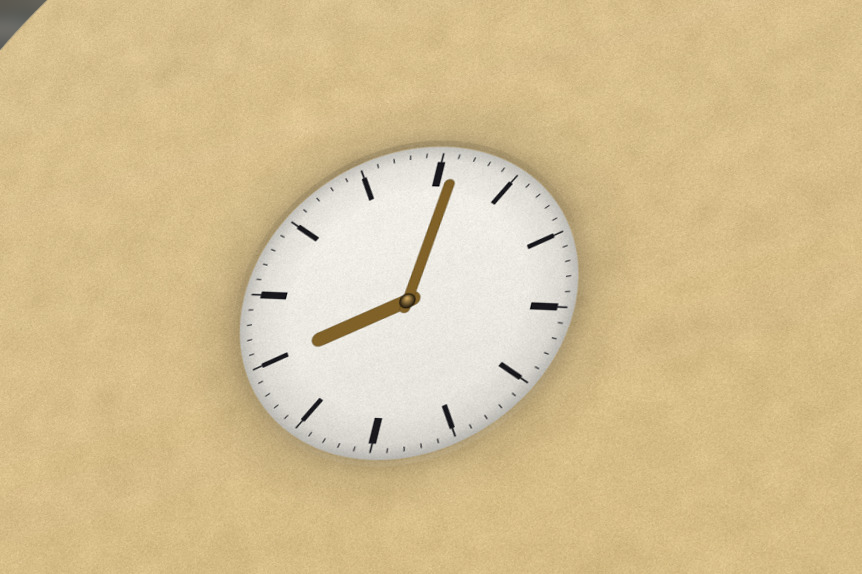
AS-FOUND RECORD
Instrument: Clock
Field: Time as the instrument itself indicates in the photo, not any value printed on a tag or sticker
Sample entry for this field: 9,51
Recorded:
8,01
